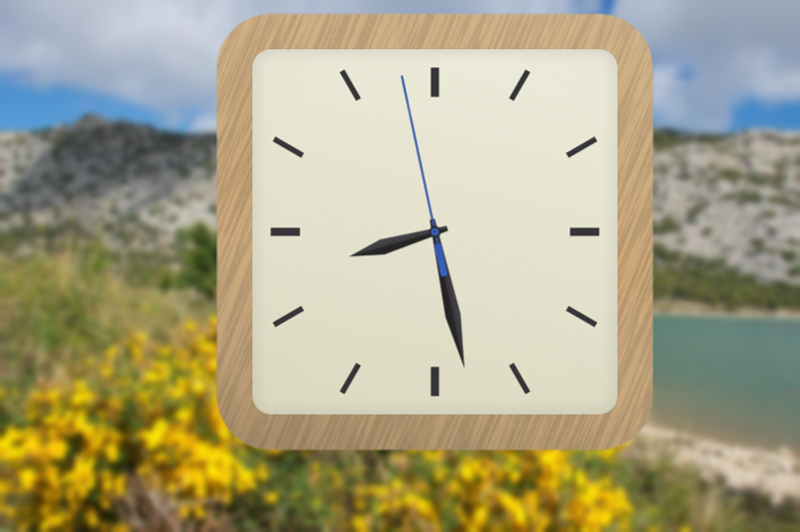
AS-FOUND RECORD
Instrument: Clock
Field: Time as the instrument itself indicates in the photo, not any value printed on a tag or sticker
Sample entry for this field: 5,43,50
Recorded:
8,27,58
